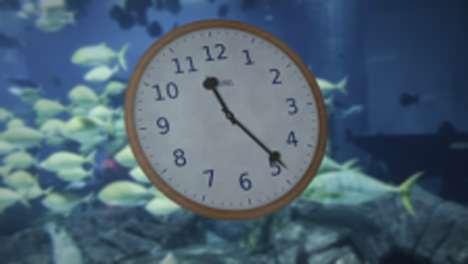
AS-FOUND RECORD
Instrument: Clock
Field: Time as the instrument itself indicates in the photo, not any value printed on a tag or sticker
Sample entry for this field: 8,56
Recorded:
11,24
